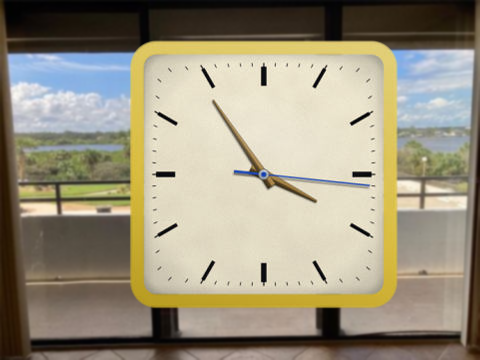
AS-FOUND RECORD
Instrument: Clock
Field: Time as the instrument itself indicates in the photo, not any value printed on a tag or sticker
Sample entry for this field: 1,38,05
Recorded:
3,54,16
